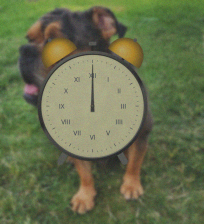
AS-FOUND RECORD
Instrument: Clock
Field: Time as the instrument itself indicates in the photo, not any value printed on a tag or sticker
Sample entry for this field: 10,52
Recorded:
12,00
